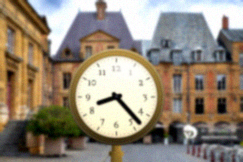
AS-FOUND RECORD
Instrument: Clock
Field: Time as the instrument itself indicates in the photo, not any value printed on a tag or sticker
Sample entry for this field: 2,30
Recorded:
8,23
